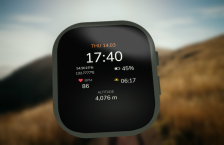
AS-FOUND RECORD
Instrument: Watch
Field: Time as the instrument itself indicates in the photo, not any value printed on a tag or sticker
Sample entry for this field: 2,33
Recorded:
17,40
